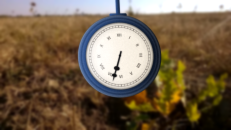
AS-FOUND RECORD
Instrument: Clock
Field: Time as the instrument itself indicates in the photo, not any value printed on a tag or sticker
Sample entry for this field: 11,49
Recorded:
6,33
